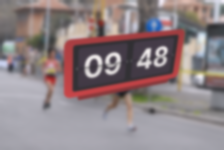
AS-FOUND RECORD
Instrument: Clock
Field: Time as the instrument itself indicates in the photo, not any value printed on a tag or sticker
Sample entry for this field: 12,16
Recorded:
9,48
